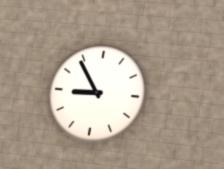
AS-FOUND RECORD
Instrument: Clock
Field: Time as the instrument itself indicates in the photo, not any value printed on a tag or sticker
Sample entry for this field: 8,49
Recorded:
8,54
